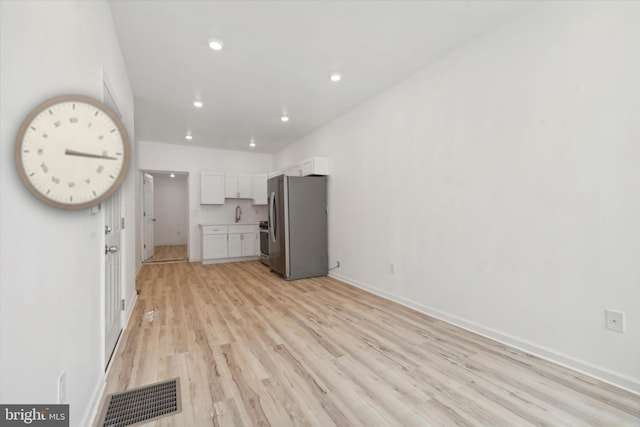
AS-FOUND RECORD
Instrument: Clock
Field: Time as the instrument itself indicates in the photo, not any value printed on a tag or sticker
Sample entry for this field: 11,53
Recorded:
3,16
